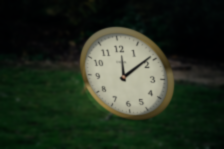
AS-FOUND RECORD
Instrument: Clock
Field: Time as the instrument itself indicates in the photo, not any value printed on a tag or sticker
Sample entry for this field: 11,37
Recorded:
12,09
